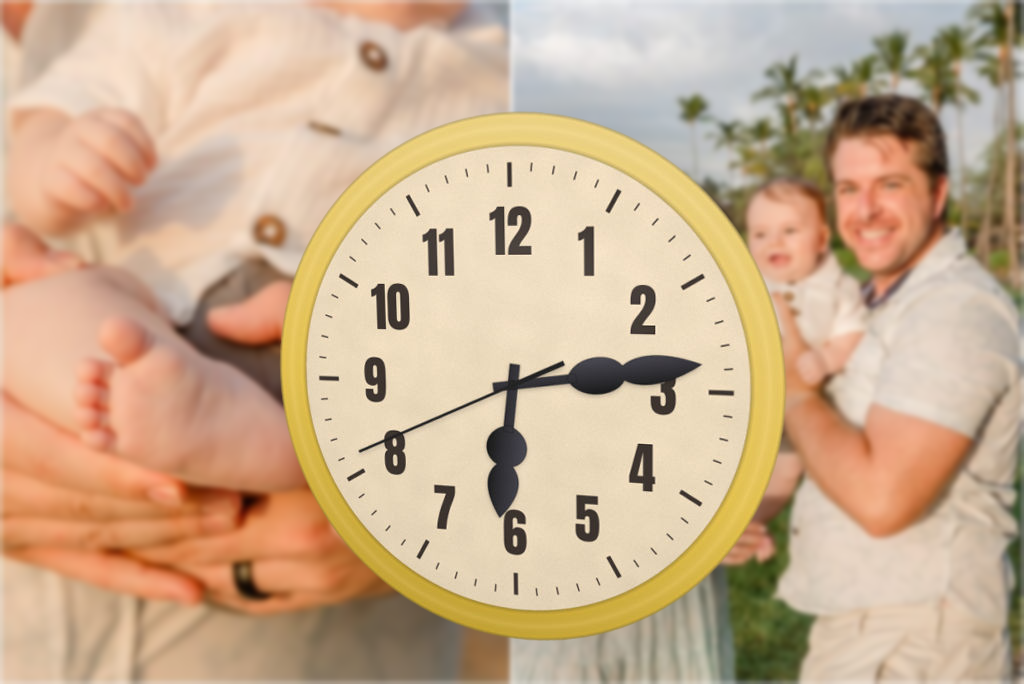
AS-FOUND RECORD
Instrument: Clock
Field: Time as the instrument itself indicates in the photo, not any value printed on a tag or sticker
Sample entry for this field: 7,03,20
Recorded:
6,13,41
